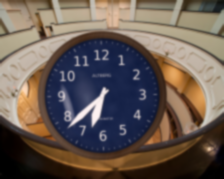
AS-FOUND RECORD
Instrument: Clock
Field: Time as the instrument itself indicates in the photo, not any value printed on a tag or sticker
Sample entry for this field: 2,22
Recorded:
6,38
